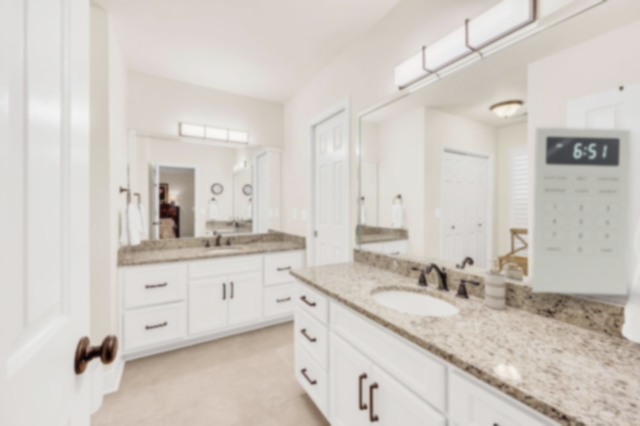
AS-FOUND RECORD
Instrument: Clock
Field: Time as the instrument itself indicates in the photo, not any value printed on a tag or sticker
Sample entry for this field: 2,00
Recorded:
6,51
